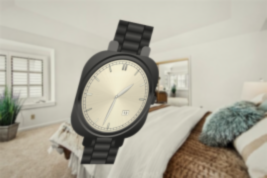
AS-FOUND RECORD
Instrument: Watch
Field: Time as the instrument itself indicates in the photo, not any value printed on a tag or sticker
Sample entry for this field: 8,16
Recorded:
1,32
